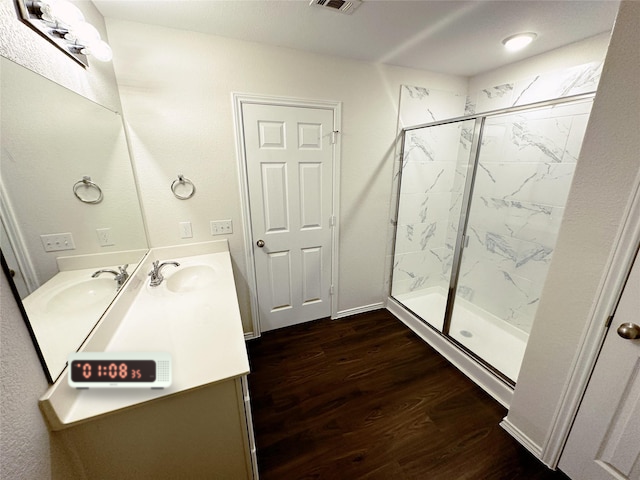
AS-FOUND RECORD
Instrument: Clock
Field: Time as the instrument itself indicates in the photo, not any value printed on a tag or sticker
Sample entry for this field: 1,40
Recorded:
1,08
